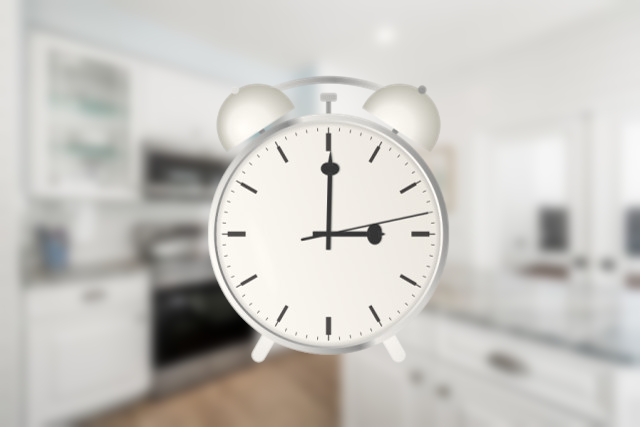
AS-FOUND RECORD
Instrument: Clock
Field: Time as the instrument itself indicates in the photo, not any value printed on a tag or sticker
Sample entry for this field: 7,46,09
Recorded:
3,00,13
